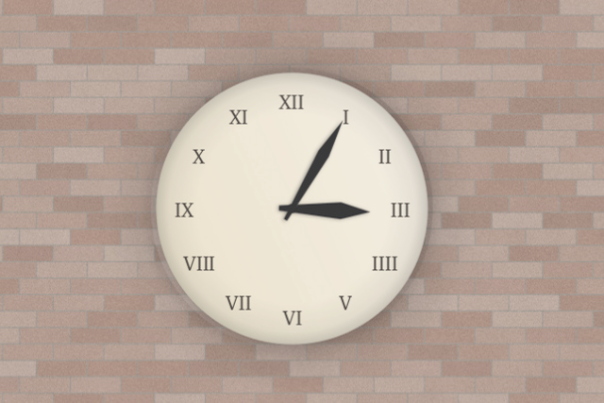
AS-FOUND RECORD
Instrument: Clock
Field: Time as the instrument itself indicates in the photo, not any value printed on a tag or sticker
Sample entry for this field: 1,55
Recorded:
3,05
